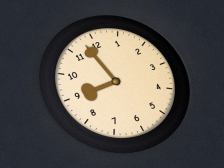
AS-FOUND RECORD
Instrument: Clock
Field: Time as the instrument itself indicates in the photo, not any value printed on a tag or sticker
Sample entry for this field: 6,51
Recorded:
8,58
